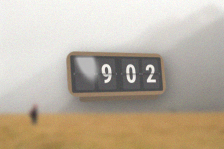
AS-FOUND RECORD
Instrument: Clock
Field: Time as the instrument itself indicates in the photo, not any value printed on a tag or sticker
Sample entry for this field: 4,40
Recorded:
9,02
